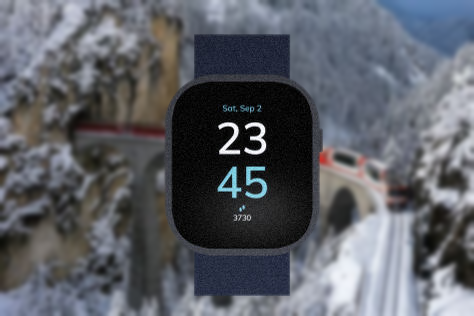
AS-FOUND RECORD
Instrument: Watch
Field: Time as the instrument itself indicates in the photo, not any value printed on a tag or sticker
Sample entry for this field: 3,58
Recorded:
23,45
